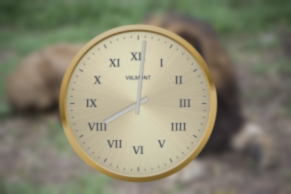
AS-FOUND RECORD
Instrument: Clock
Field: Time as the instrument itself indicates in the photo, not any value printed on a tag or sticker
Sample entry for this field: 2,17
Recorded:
8,01
